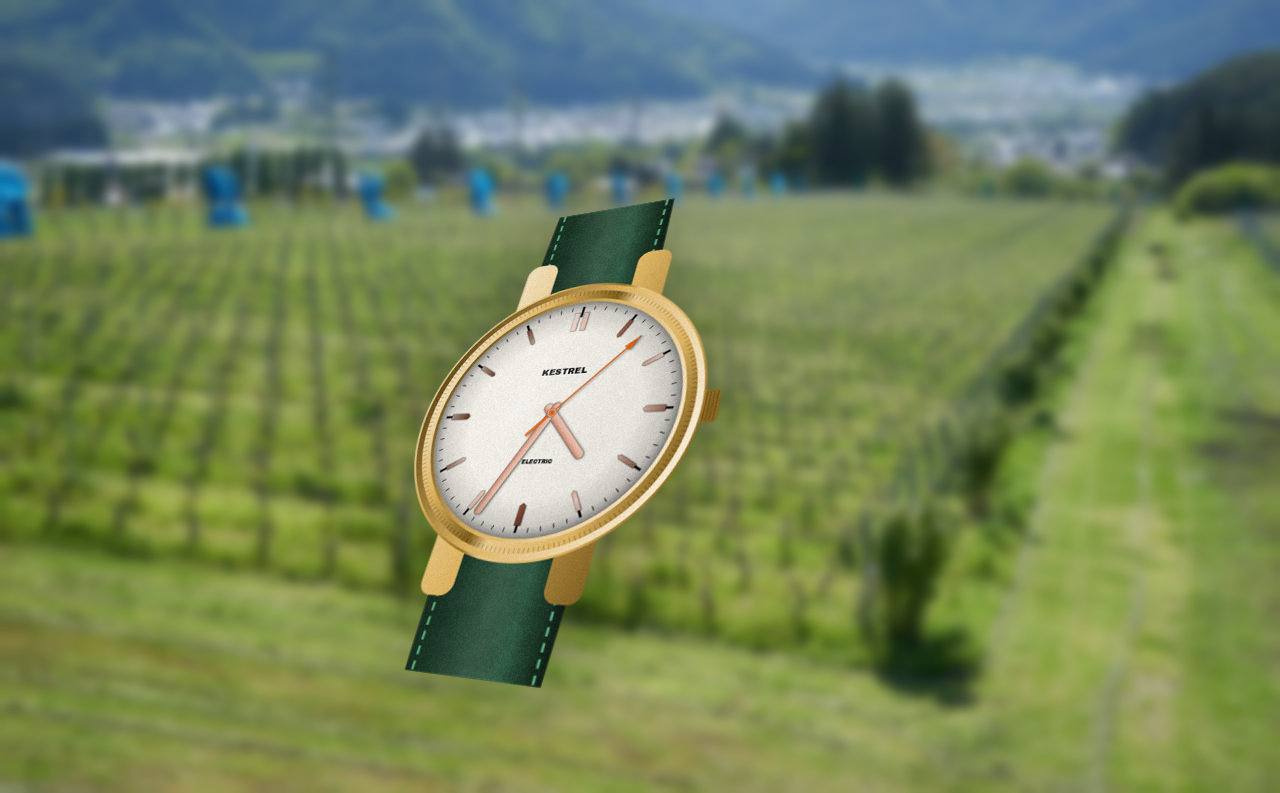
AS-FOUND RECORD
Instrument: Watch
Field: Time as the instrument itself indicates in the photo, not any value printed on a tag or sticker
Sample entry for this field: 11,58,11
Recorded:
4,34,07
